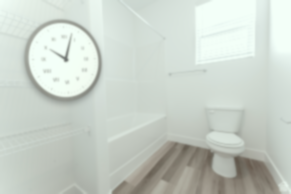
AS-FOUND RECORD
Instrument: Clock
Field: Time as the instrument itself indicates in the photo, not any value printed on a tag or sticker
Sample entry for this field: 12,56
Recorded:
10,03
